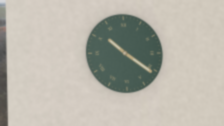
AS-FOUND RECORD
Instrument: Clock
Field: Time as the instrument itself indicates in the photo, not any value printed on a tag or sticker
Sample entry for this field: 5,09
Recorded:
10,21
